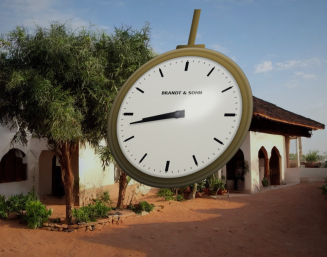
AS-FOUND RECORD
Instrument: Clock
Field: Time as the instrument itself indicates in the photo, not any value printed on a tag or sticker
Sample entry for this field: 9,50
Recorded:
8,43
